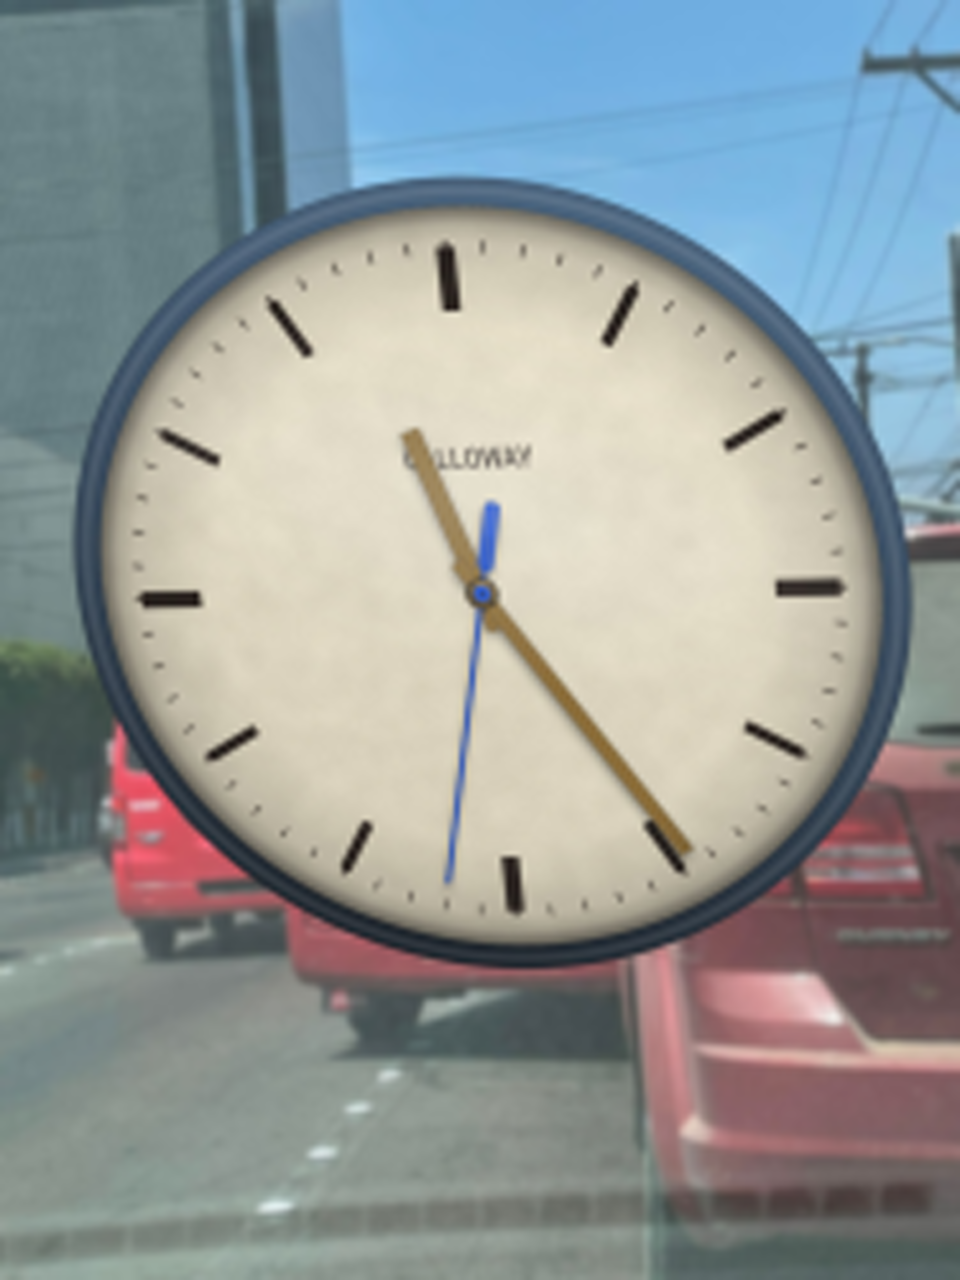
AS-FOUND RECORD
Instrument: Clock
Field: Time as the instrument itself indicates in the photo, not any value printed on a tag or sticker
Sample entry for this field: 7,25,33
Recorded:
11,24,32
